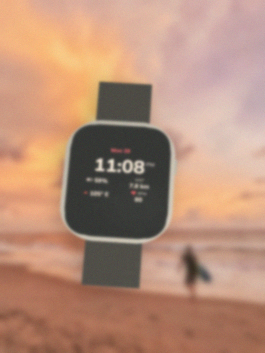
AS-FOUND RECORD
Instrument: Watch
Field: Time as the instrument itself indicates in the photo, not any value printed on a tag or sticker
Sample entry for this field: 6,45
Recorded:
11,08
